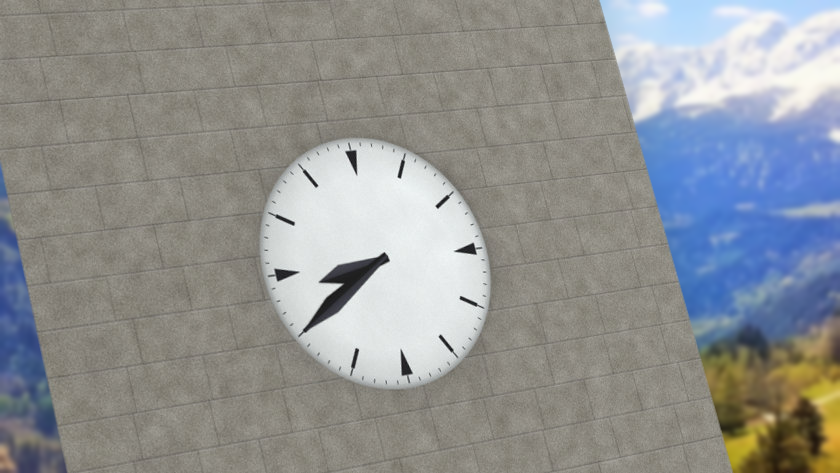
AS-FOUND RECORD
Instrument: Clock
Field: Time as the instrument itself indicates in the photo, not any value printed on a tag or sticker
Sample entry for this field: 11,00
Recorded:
8,40
